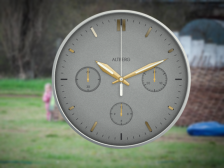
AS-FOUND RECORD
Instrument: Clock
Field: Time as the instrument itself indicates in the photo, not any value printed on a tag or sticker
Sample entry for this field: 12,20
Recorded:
10,11
